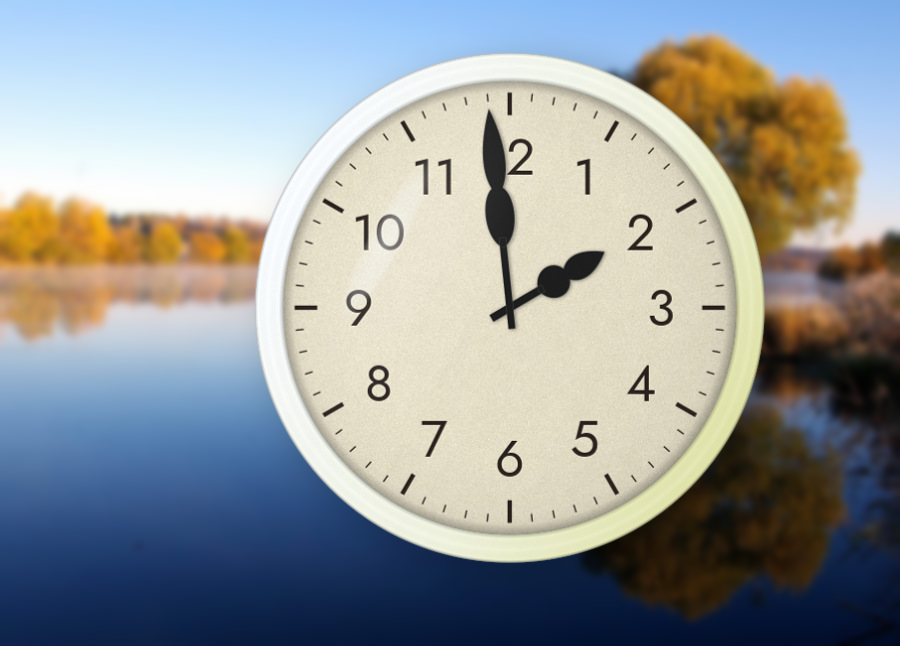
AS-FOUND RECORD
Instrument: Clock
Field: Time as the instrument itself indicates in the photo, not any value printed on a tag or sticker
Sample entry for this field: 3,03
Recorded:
1,59
